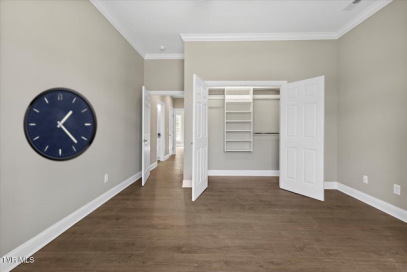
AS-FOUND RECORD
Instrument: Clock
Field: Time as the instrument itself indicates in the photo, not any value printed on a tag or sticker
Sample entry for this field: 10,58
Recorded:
1,23
